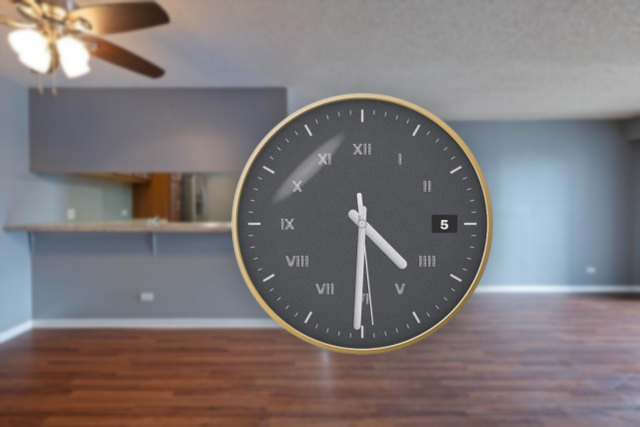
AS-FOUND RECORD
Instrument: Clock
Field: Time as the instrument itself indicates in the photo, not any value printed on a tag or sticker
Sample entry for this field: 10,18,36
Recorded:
4,30,29
